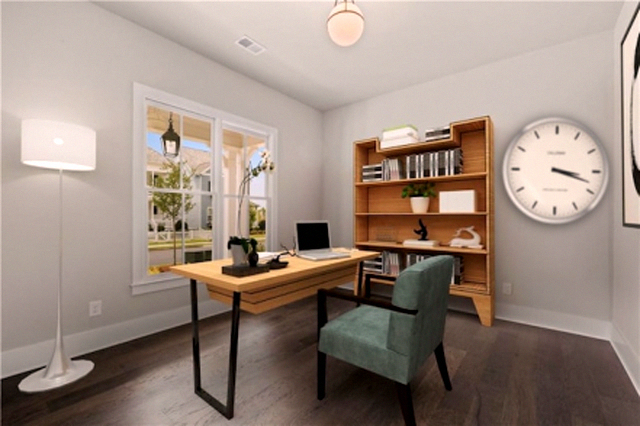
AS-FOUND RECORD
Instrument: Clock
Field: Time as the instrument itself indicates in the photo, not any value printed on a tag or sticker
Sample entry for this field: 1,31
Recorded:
3,18
